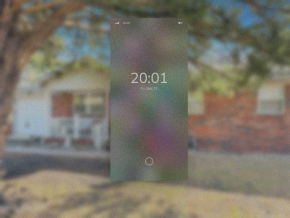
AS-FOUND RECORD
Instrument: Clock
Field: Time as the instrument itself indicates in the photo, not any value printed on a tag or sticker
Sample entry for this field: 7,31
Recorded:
20,01
